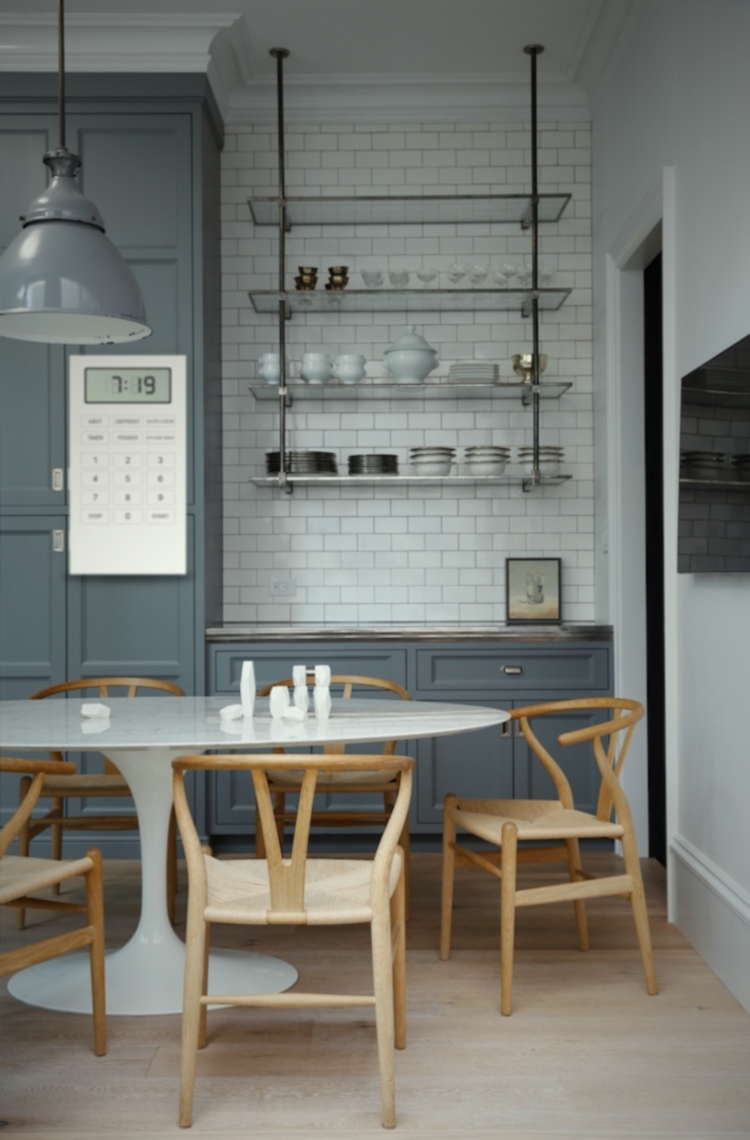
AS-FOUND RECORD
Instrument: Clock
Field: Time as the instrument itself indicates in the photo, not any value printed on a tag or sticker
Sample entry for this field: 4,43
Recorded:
7,19
